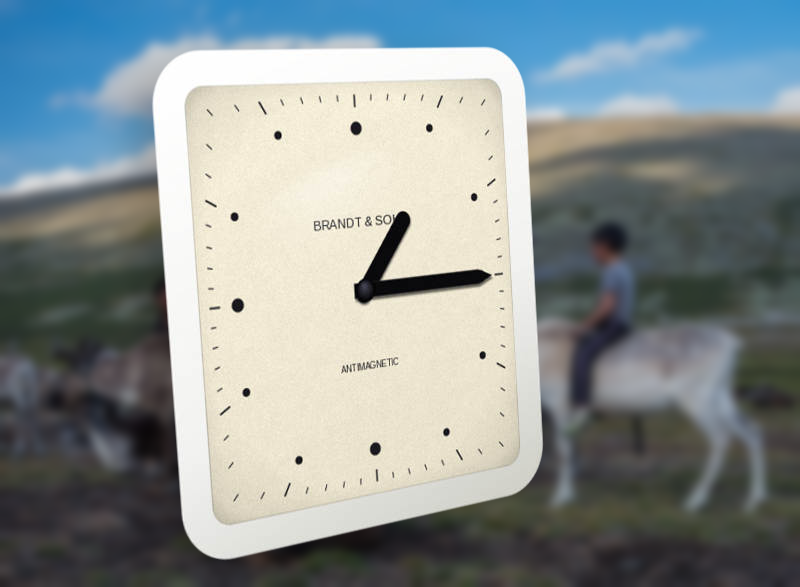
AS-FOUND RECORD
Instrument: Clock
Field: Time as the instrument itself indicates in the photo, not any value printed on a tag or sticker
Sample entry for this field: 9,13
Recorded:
1,15
